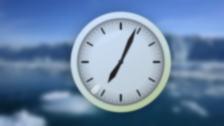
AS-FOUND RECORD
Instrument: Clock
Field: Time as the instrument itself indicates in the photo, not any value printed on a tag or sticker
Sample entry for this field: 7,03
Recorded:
7,04
